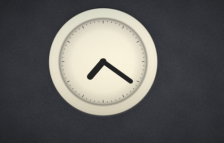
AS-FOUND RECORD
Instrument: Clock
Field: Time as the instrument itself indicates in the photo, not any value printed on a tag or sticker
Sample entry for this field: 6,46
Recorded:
7,21
